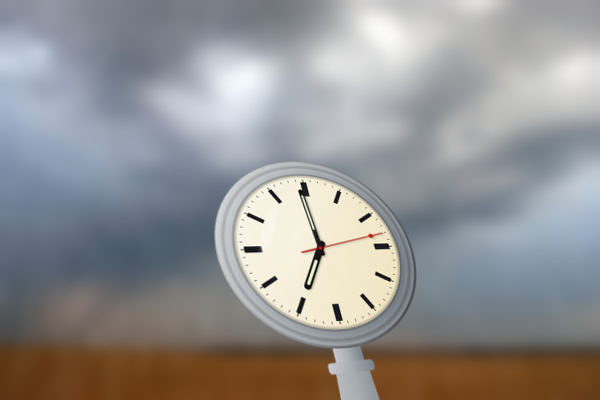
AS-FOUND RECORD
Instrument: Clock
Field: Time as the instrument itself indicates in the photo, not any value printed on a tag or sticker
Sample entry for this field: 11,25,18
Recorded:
6,59,13
